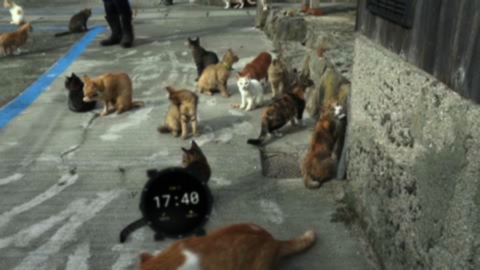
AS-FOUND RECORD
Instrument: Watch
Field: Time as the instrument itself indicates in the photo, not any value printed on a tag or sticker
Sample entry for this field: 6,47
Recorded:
17,40
